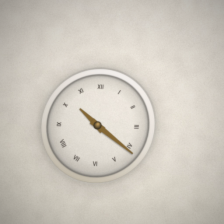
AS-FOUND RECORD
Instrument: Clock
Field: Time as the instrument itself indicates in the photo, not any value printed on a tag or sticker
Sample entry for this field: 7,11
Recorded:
10,21
